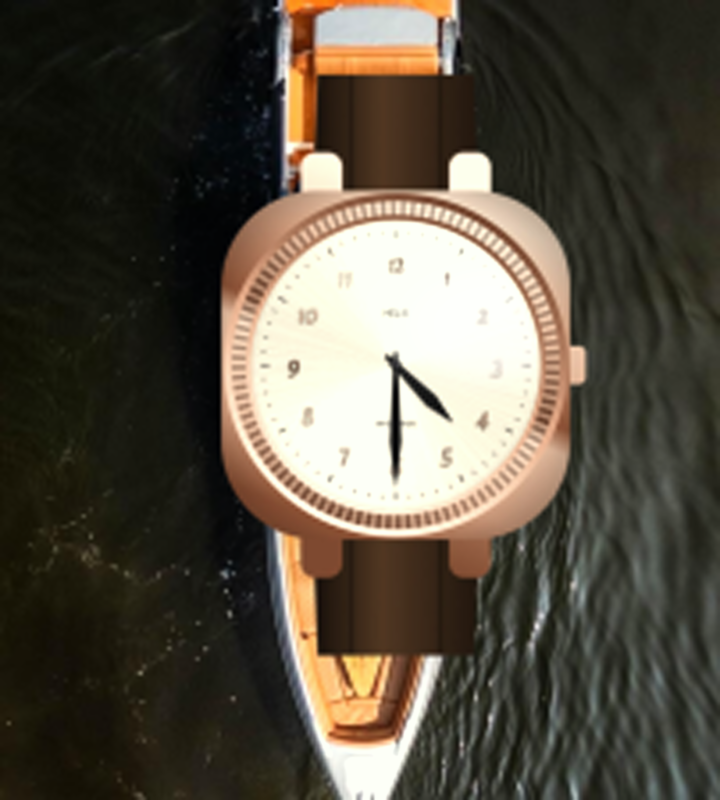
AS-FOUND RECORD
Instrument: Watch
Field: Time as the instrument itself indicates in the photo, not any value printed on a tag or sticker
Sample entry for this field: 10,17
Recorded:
4,30
